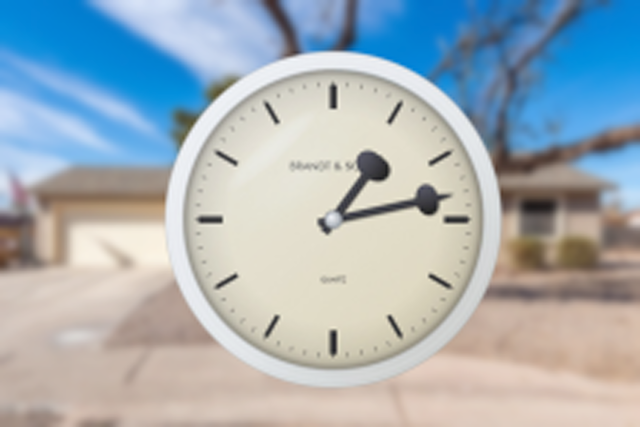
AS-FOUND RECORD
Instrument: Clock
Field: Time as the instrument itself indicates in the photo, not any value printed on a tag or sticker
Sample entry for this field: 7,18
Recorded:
1,13
